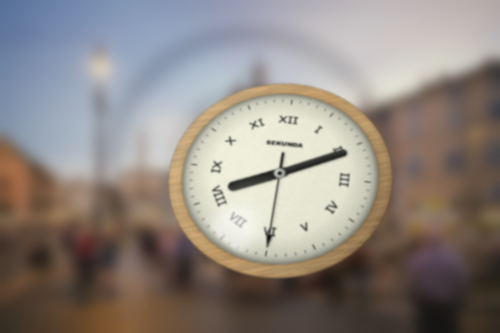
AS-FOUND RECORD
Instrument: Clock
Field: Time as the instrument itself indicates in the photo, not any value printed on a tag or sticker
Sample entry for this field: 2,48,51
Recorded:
8,10,30
